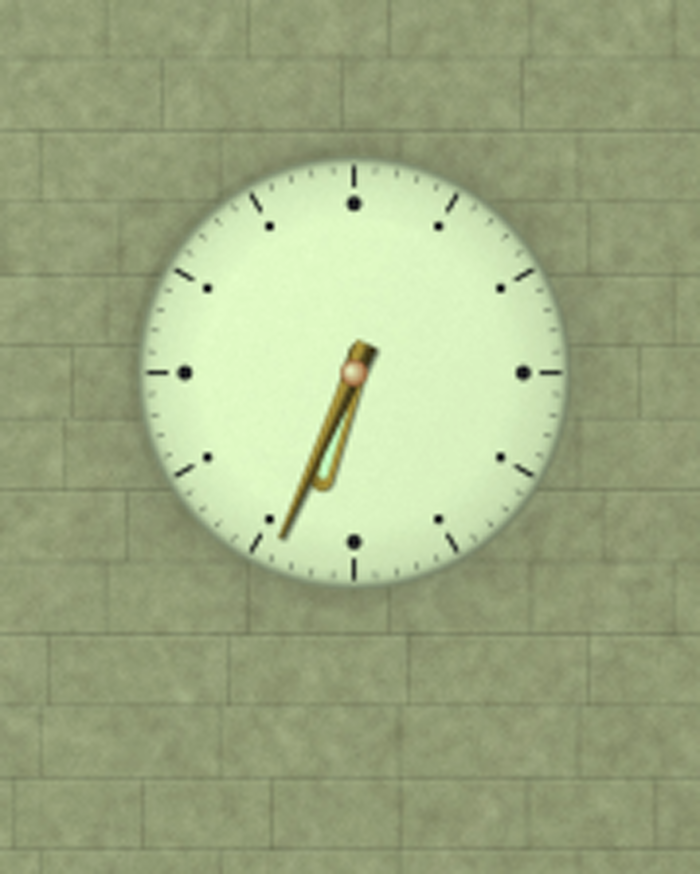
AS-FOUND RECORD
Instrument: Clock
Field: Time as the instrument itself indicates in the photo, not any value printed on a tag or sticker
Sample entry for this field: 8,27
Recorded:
6,34
